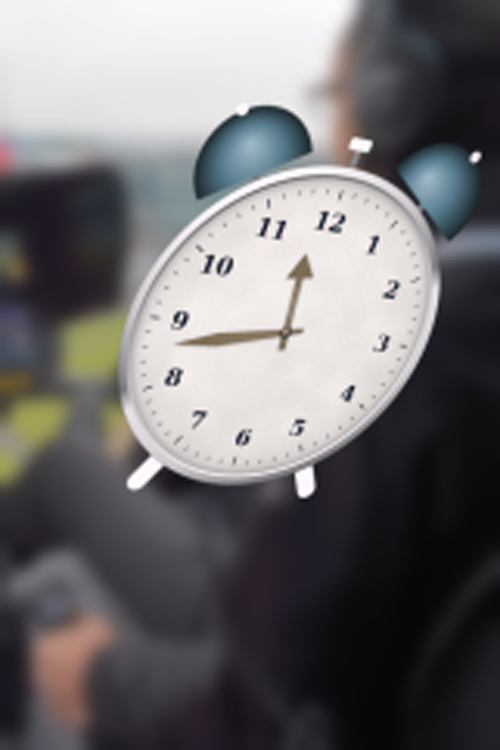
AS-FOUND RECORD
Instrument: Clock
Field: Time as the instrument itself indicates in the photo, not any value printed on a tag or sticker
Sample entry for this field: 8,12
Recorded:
11,43
